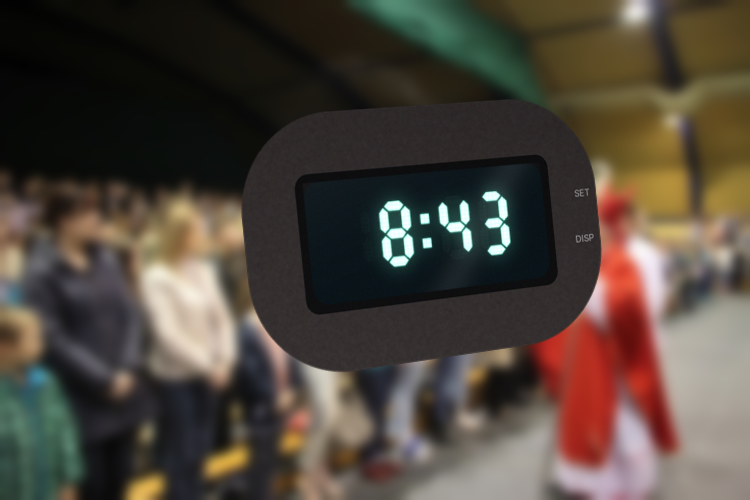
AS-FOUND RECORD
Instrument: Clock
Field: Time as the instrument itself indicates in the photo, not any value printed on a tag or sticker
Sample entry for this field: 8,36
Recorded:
8,43
